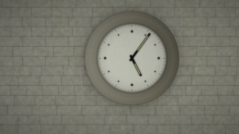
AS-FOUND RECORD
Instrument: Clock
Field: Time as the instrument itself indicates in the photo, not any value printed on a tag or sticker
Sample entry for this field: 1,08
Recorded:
5,06
